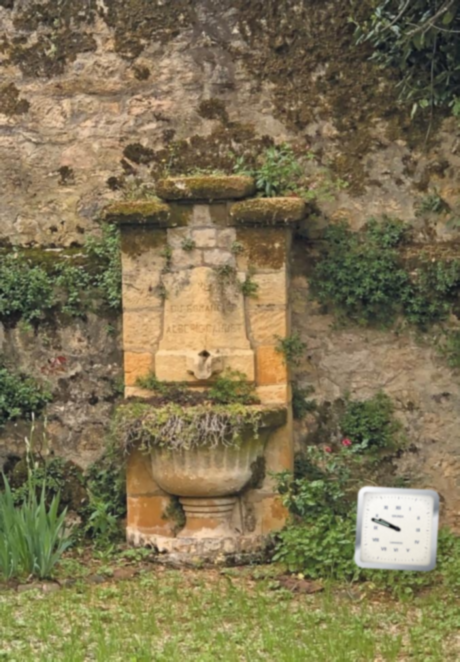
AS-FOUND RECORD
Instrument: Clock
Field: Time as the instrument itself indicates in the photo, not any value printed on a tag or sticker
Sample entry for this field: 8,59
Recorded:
9,48
